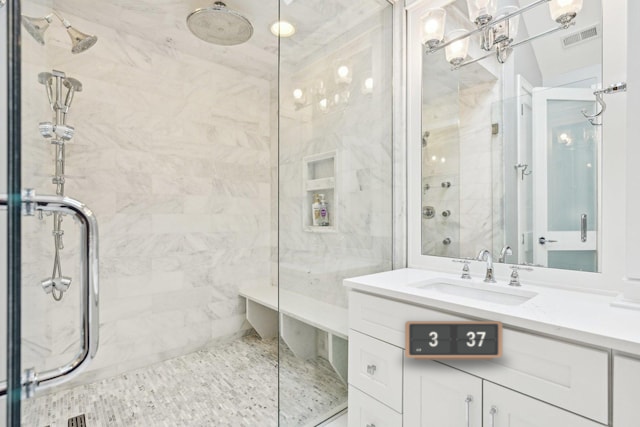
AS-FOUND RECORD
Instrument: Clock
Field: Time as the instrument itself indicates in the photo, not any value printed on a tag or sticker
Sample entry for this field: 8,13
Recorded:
3,37
